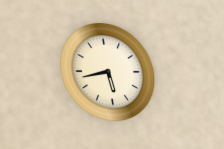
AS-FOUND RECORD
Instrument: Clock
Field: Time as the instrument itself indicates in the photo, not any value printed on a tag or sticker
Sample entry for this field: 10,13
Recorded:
5,43
